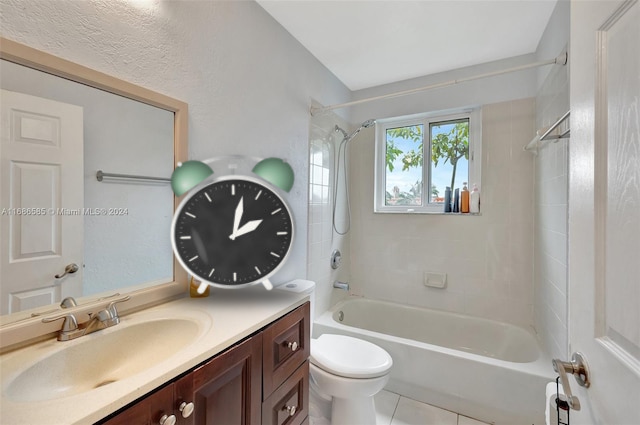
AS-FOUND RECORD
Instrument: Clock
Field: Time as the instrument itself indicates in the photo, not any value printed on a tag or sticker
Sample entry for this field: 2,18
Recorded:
2,02
